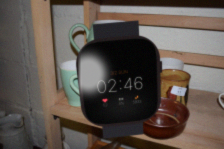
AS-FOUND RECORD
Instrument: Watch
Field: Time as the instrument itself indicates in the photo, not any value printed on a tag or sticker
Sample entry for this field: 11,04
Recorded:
2,46
